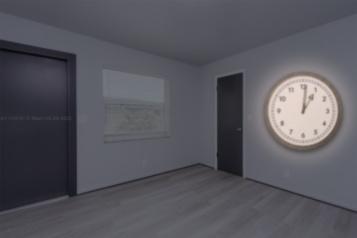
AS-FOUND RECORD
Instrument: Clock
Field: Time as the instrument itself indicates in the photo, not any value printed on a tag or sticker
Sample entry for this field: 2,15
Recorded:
1,01
